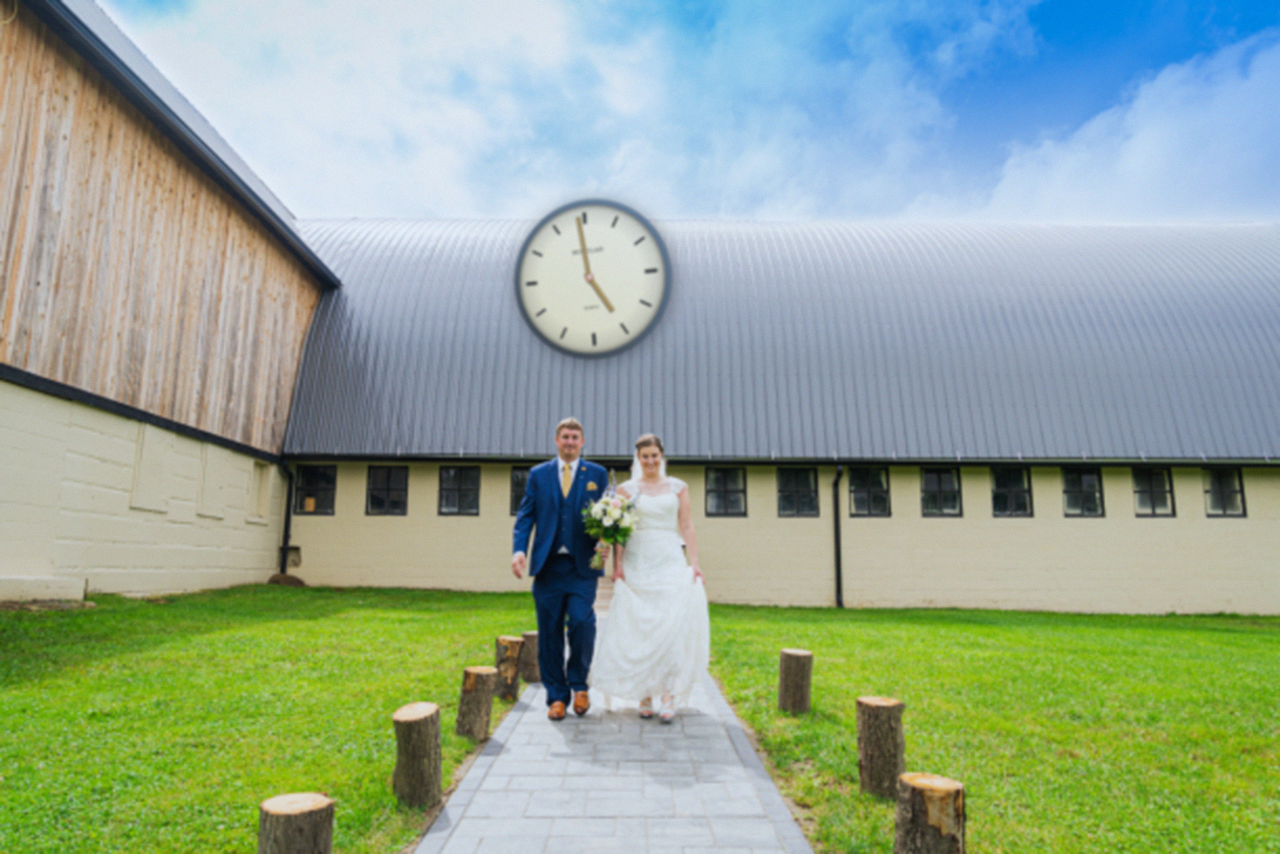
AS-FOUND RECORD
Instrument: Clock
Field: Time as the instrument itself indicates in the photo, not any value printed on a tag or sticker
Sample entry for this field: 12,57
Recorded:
4,59
